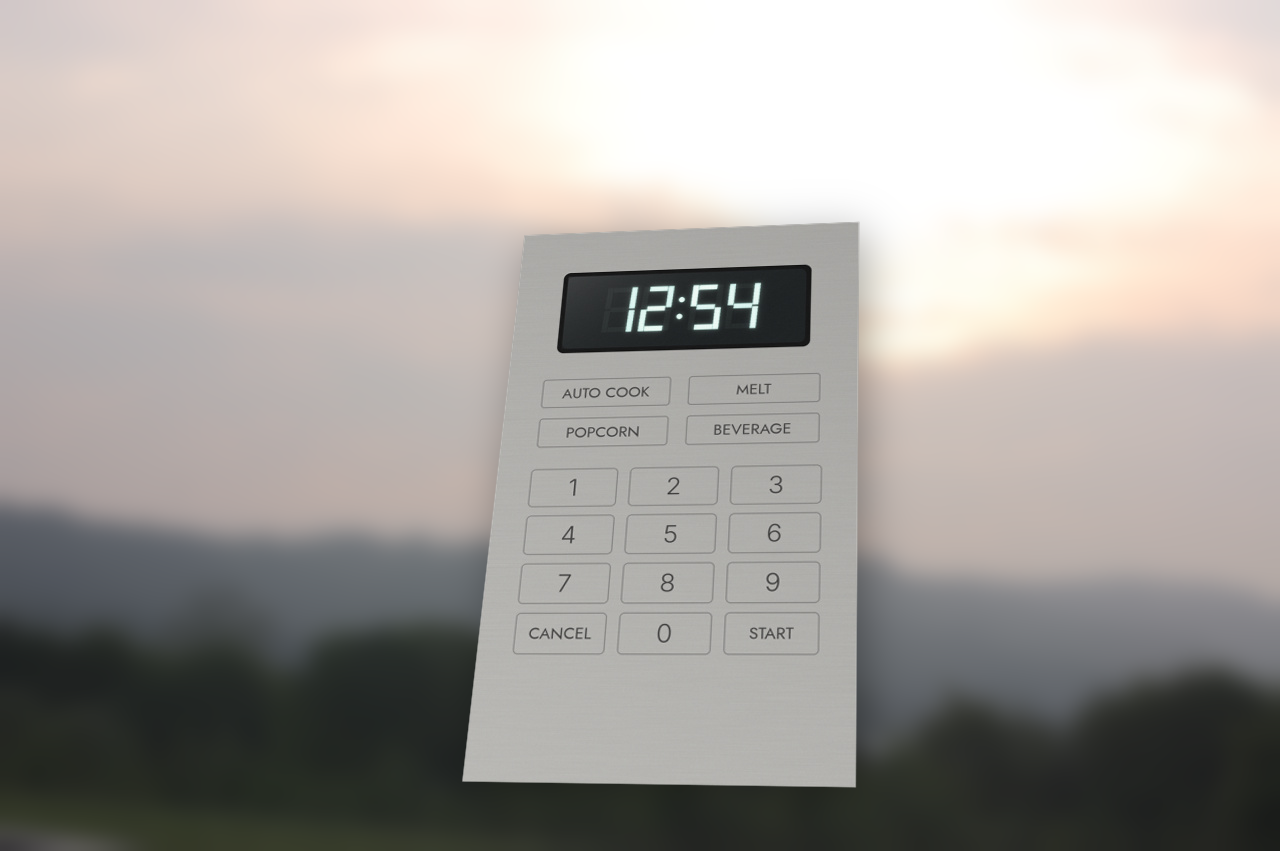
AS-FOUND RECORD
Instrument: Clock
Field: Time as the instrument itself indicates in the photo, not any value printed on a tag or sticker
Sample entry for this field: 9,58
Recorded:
12,54
